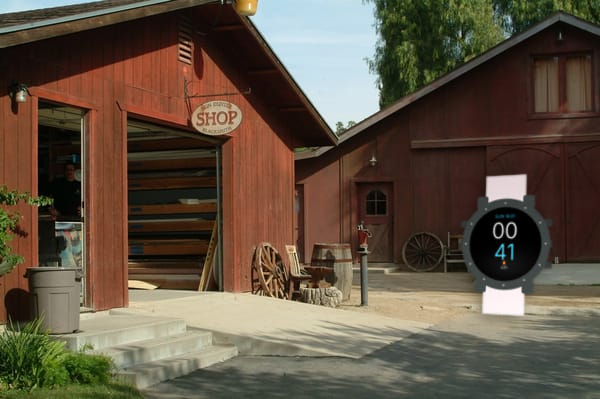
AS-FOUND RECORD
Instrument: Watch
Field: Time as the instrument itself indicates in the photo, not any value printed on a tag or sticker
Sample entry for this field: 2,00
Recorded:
0,41
